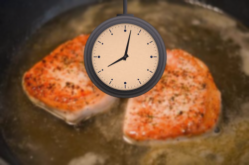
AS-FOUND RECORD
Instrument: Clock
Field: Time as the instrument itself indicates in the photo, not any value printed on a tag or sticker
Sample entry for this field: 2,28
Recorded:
8,02
